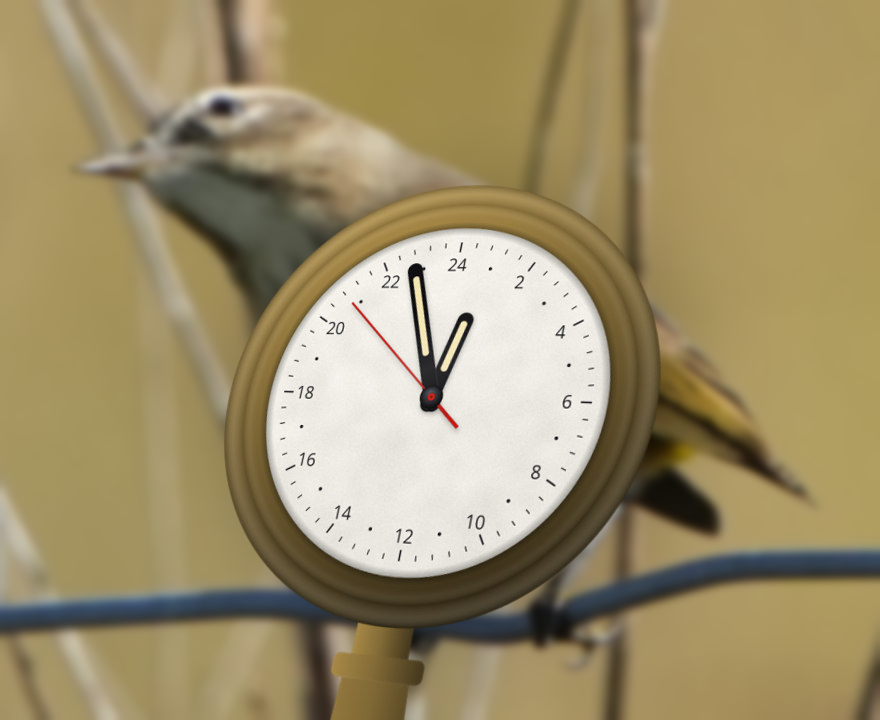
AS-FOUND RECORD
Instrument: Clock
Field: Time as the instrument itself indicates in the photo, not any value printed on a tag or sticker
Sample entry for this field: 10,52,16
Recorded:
0,56,52
